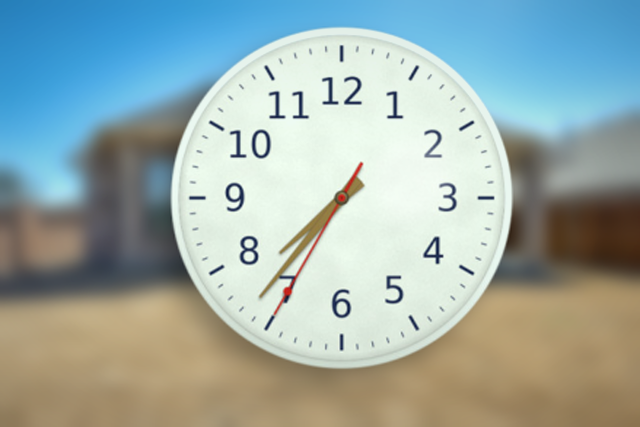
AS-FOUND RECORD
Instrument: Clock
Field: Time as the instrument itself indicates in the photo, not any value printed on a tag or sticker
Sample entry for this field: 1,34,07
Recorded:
7,36,35
